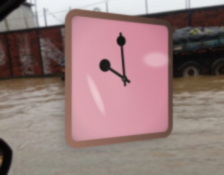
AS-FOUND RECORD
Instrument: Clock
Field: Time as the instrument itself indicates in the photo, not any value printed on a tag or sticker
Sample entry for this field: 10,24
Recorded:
9,59
